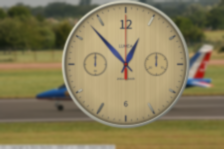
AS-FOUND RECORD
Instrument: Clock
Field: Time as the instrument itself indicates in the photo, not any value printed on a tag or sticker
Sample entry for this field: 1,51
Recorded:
12,53
